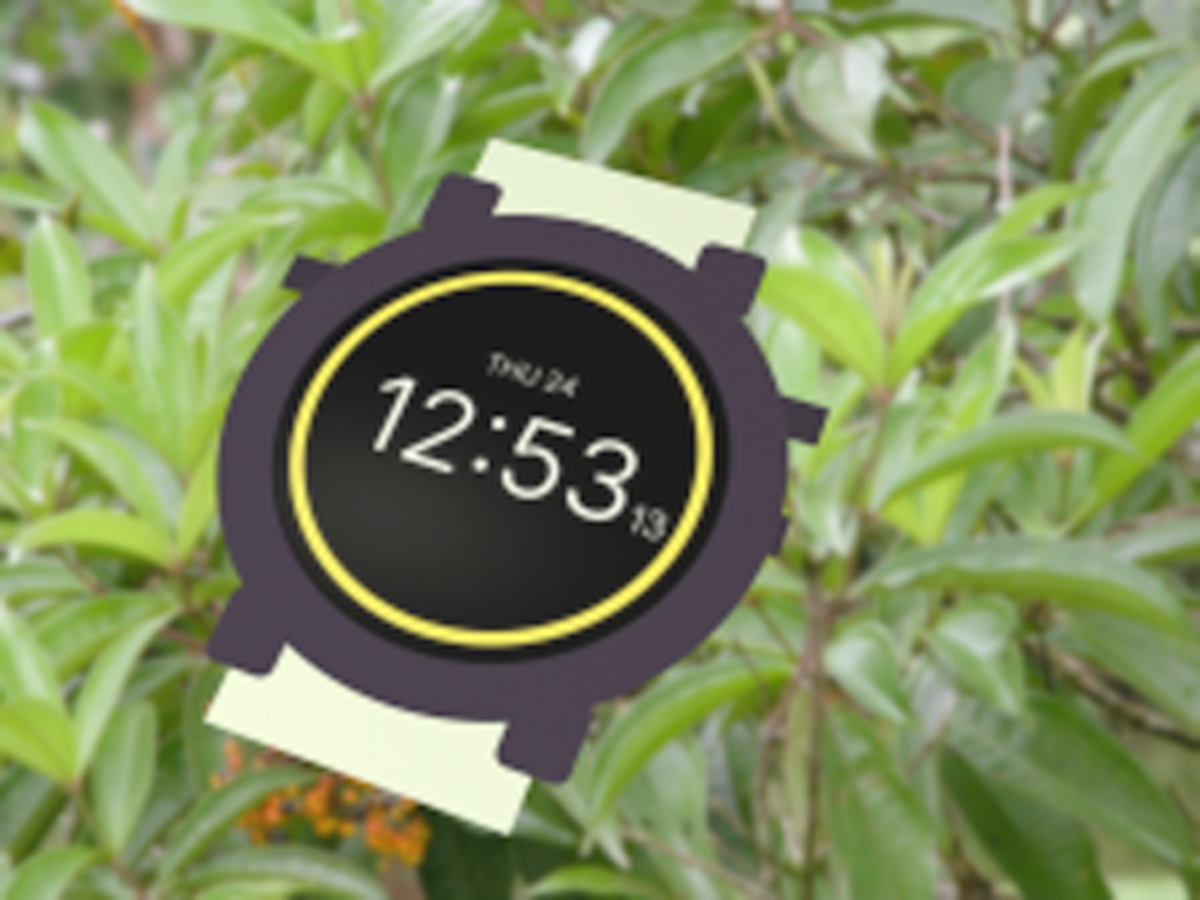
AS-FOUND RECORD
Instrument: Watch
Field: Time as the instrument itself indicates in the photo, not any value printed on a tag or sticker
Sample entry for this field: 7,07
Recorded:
12,53
